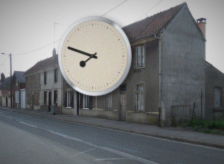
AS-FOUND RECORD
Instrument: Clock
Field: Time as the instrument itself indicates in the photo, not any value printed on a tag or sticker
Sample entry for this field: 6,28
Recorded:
7,48
